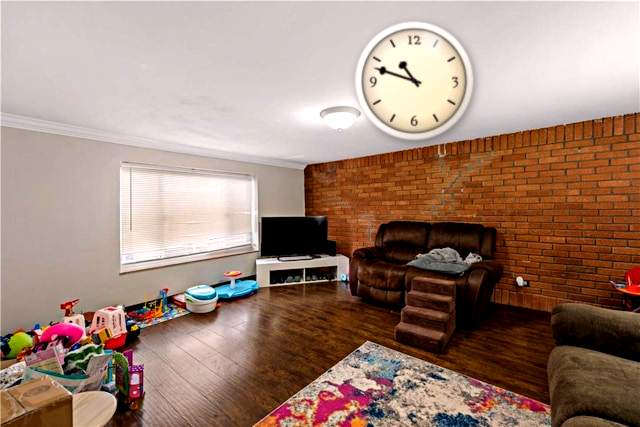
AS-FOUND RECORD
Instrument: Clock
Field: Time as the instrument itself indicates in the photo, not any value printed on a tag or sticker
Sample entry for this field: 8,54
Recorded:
10,48
